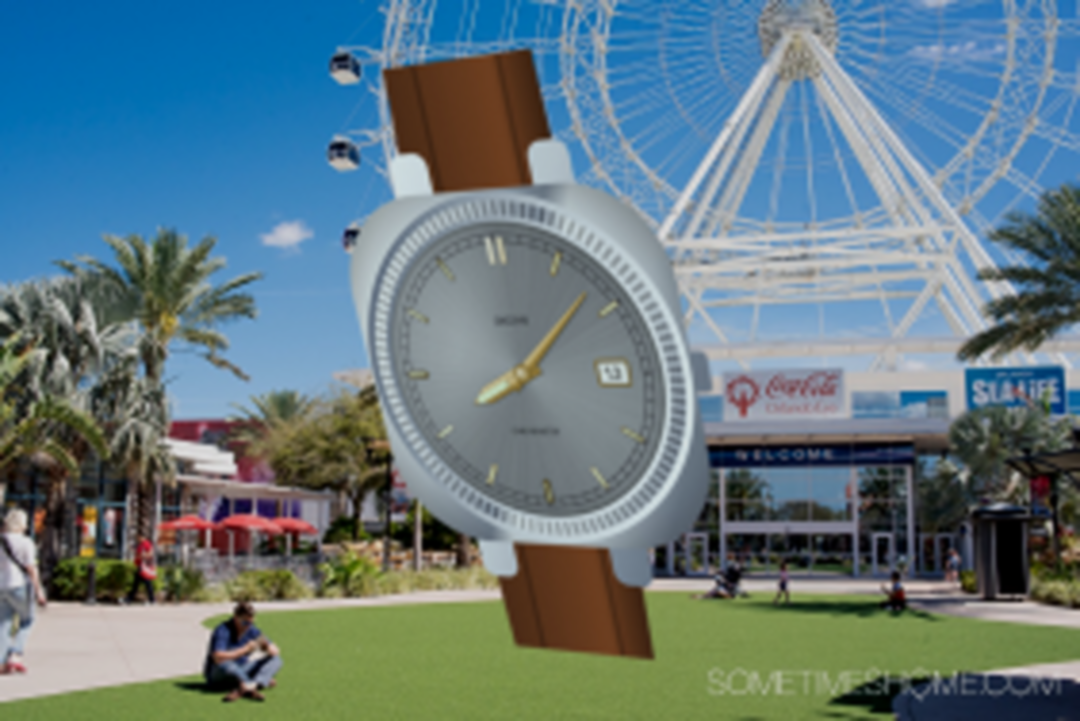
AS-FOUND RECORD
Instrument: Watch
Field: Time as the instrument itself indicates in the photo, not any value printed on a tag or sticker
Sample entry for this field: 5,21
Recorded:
8,08
